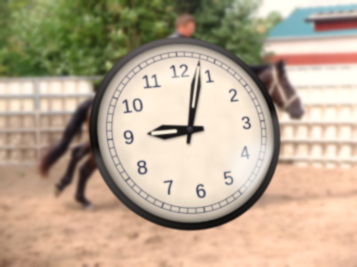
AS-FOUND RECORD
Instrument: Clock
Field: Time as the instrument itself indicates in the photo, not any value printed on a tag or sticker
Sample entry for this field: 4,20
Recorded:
9,03
